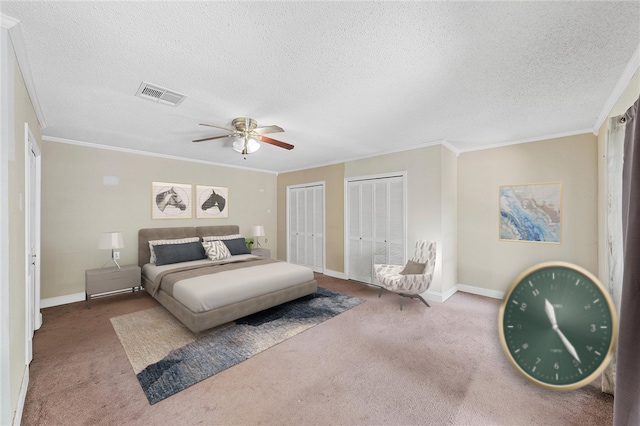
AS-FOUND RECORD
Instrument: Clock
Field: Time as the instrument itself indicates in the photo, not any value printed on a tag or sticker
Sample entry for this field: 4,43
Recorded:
11,24
